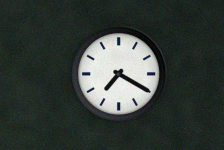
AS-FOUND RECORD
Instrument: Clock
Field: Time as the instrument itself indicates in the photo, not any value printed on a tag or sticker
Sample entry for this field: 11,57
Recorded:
7,20
